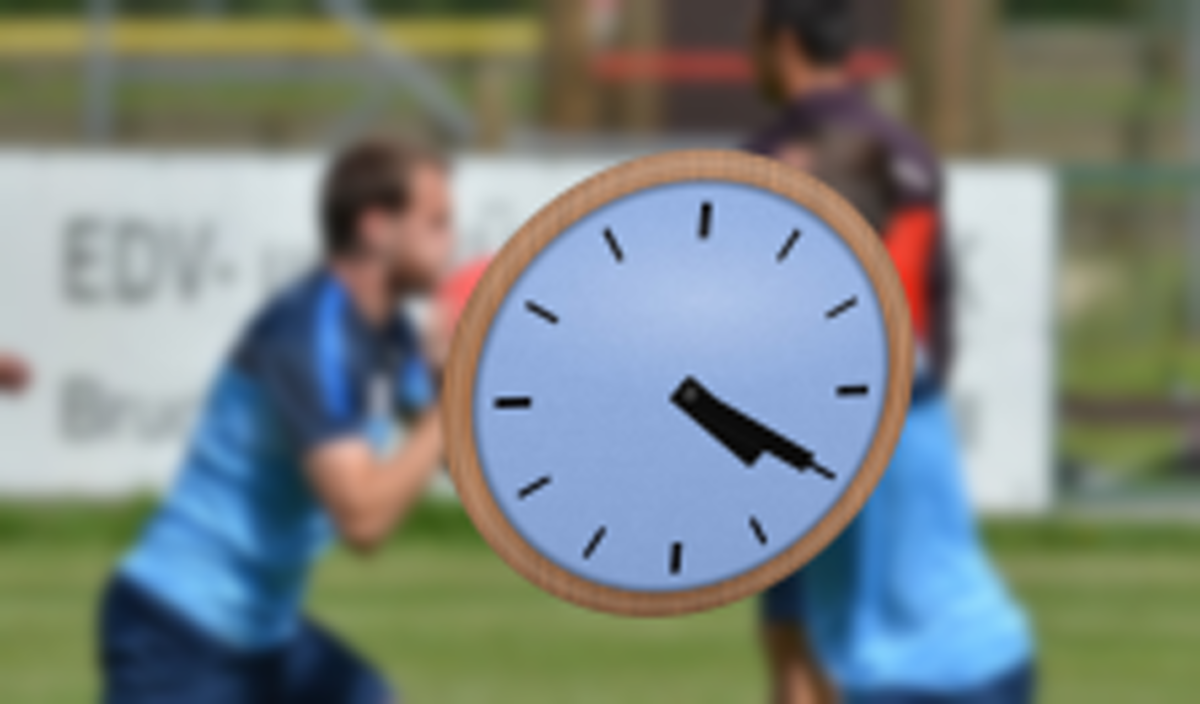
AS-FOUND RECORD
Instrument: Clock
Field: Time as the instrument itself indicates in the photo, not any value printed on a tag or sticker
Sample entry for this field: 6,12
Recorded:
4,20
